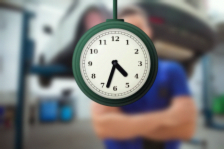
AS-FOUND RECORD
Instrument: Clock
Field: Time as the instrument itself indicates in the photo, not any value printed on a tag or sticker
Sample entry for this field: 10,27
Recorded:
4,33
